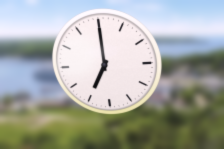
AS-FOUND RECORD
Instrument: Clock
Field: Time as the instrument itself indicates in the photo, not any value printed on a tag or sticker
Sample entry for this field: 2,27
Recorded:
7,00
